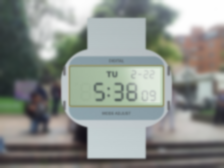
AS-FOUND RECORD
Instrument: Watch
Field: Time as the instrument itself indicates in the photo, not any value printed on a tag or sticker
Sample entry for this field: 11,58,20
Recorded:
5,38,09
